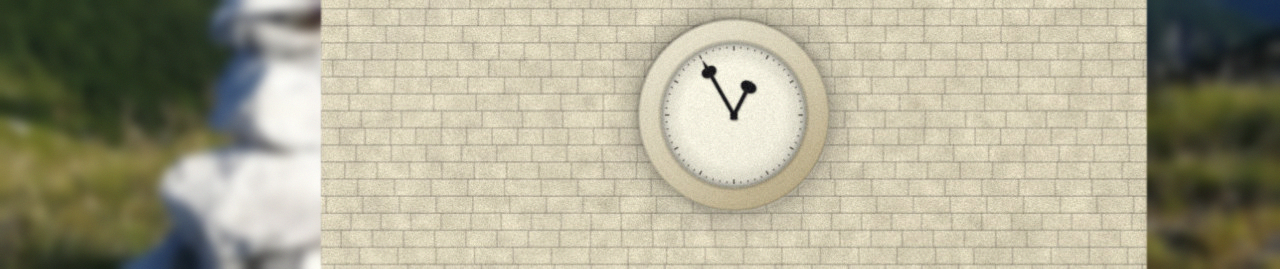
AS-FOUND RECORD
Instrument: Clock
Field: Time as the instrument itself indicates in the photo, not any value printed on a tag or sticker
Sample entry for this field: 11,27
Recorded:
12,55
